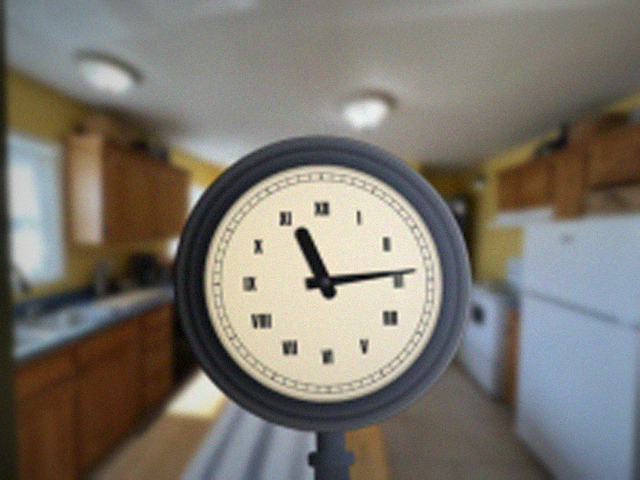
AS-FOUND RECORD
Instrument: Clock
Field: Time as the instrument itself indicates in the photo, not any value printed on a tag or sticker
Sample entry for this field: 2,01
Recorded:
11,14
